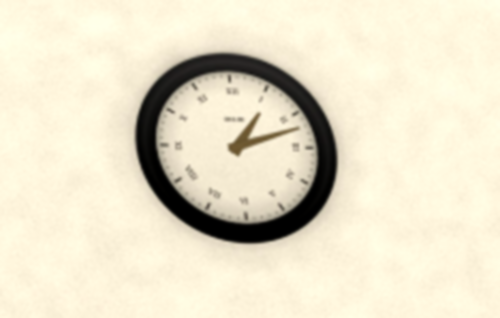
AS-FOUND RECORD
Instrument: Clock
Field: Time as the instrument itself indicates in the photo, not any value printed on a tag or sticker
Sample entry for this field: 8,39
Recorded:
1,12
